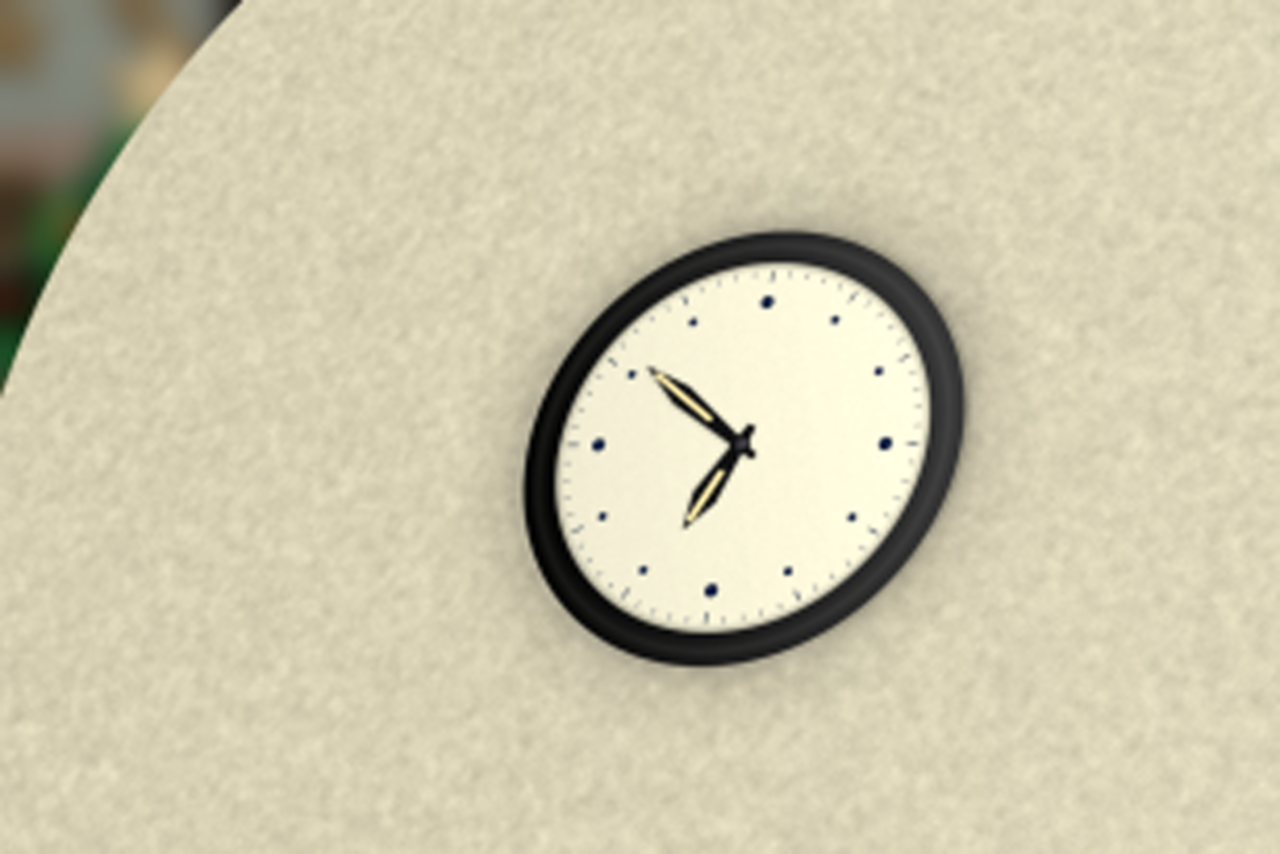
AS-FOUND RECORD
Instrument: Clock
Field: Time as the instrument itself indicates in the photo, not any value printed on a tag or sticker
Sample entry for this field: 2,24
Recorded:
6,51
